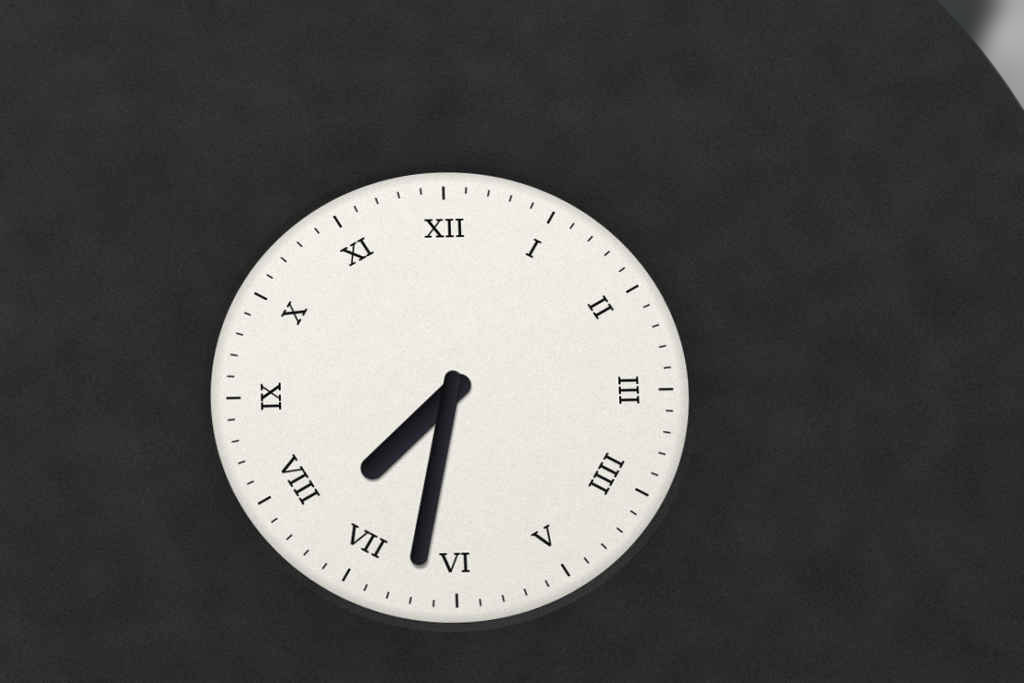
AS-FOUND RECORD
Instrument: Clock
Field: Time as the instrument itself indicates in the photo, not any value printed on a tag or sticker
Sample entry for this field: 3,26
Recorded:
7,32
